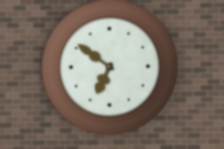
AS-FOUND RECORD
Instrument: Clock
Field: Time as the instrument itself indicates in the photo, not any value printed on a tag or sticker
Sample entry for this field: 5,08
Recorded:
6,51
